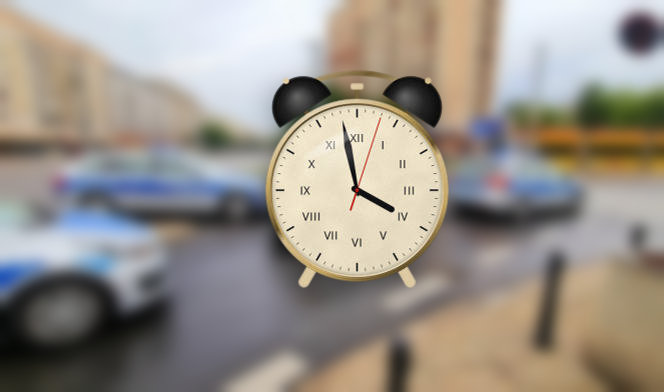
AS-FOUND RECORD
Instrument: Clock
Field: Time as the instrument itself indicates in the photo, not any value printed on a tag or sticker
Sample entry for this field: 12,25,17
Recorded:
3,58,03
